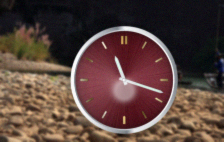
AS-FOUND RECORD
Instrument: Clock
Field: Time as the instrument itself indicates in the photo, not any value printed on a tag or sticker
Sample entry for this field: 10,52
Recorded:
11,18
